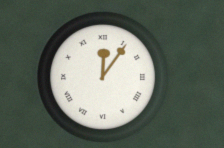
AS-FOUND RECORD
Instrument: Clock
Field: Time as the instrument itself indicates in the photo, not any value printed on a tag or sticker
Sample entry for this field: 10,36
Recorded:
12,06
